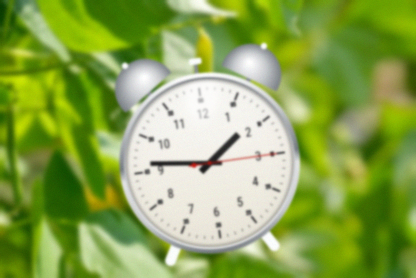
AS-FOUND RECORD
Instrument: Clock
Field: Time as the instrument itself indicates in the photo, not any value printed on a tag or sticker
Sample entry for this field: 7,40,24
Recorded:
1,46,15
